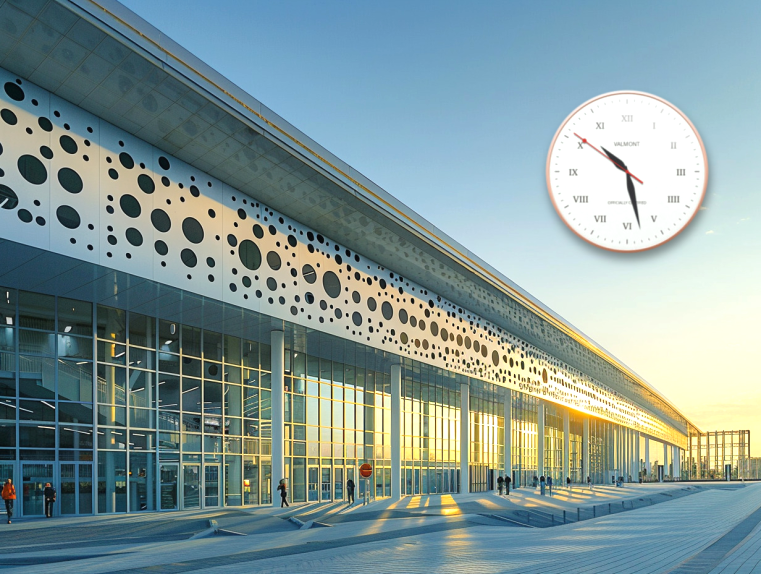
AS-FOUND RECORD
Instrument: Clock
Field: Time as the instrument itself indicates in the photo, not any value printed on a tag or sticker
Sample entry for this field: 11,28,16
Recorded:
10,27,51
